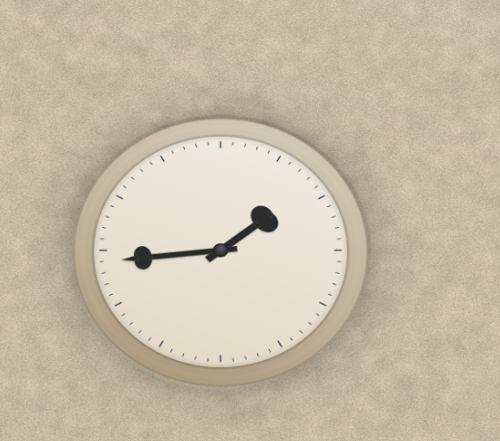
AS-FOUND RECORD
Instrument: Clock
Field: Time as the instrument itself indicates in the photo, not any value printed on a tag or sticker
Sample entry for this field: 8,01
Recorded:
1,44
